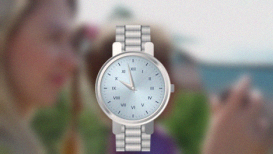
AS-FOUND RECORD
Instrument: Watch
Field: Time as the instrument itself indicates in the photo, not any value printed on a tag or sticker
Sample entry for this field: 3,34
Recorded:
9,58
